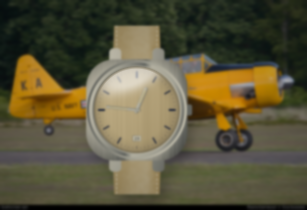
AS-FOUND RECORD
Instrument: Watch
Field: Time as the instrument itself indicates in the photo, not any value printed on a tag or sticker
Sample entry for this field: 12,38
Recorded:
12,46
